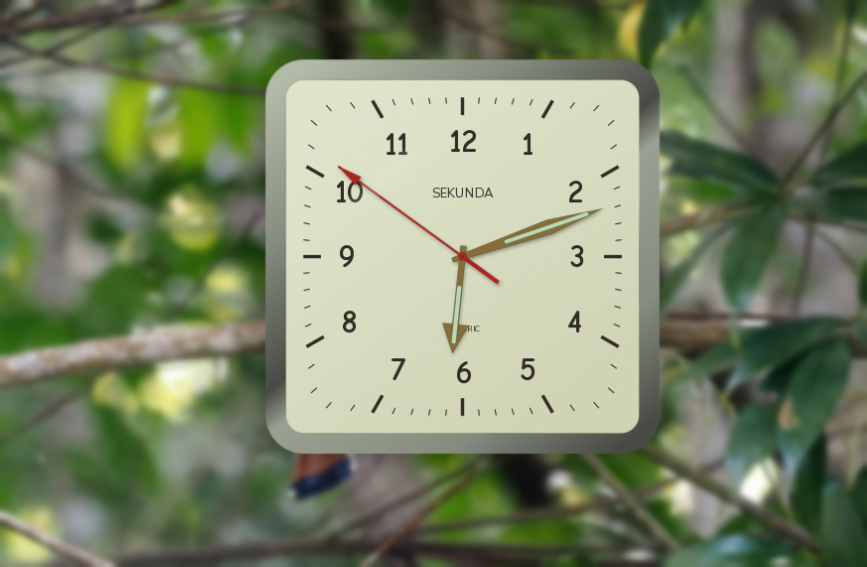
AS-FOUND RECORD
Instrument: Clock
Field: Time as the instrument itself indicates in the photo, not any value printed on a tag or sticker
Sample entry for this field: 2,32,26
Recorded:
6,11,51
